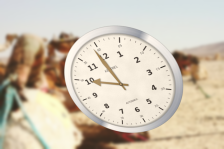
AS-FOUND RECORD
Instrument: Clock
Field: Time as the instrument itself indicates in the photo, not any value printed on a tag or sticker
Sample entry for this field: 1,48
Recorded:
9,59
